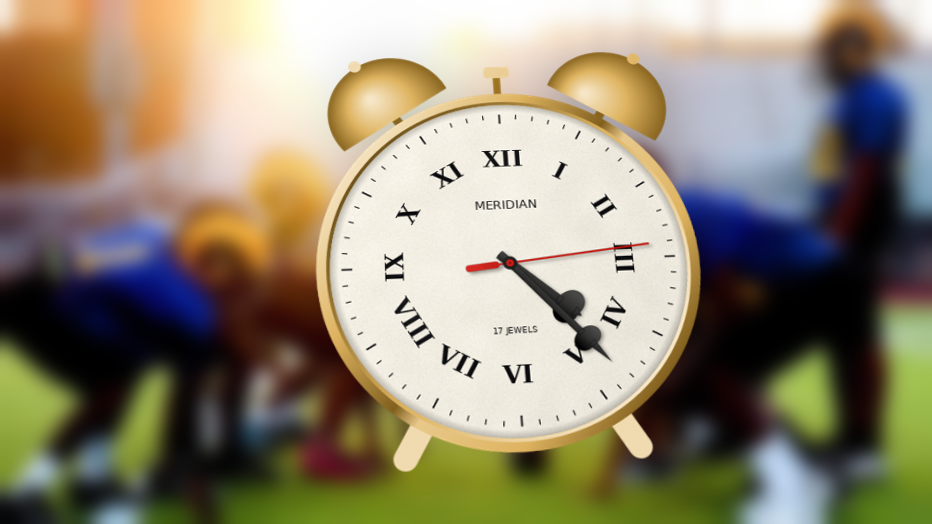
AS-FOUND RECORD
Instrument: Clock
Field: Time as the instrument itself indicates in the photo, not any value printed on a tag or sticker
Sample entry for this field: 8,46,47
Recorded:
4,23,14
